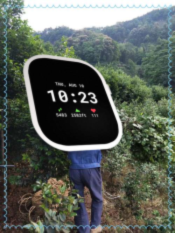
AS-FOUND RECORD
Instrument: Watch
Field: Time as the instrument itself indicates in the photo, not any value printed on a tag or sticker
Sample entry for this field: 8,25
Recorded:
10,23
